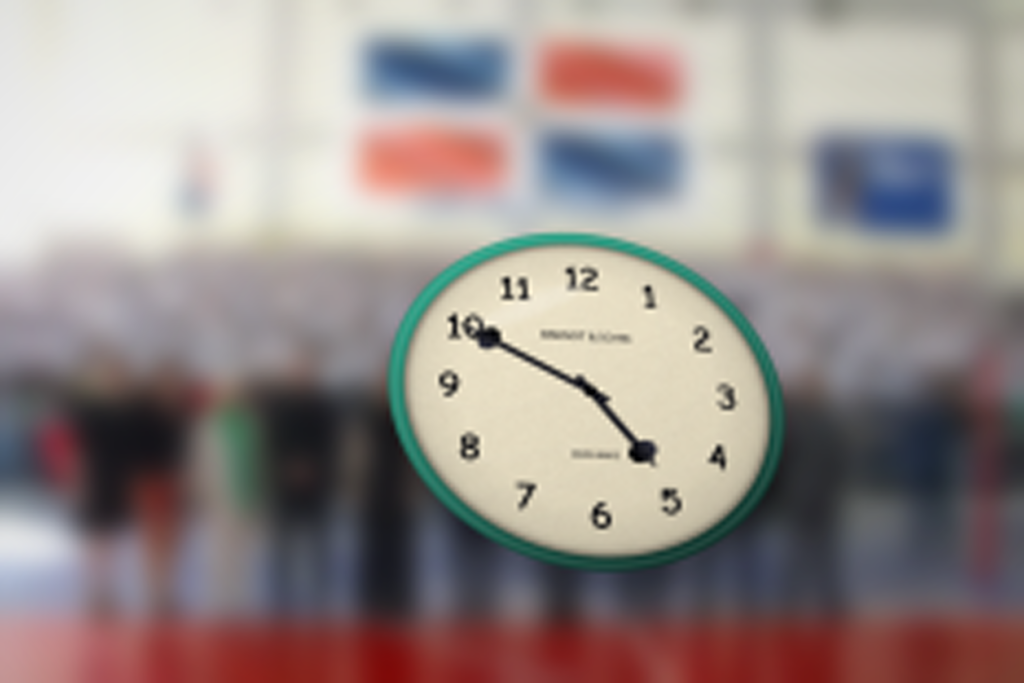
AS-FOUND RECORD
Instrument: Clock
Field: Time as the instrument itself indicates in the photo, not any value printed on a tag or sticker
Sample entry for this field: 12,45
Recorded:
4,50
